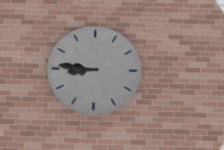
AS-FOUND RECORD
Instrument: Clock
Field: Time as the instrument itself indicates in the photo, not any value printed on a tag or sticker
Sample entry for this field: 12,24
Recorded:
8,46
